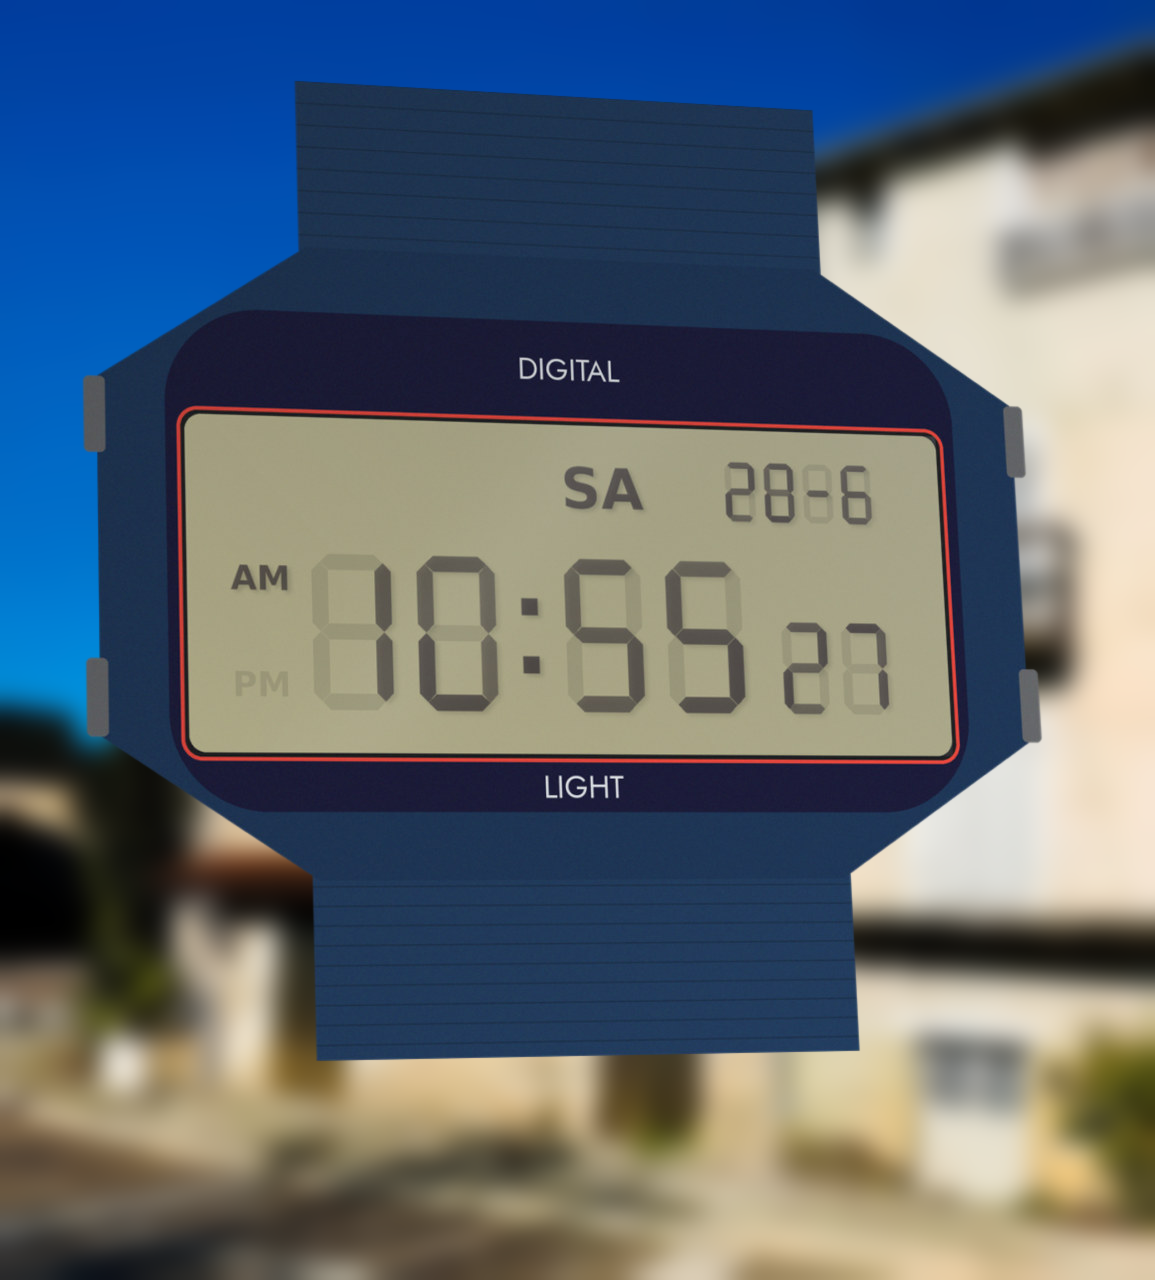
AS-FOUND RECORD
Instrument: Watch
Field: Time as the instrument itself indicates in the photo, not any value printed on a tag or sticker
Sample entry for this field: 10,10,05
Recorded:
10,55,27
